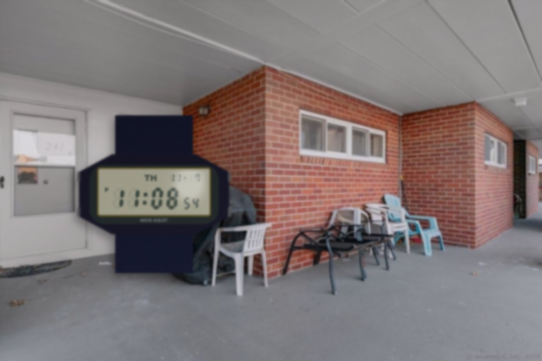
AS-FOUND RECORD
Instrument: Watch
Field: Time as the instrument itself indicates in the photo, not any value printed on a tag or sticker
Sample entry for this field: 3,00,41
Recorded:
11,08,54
